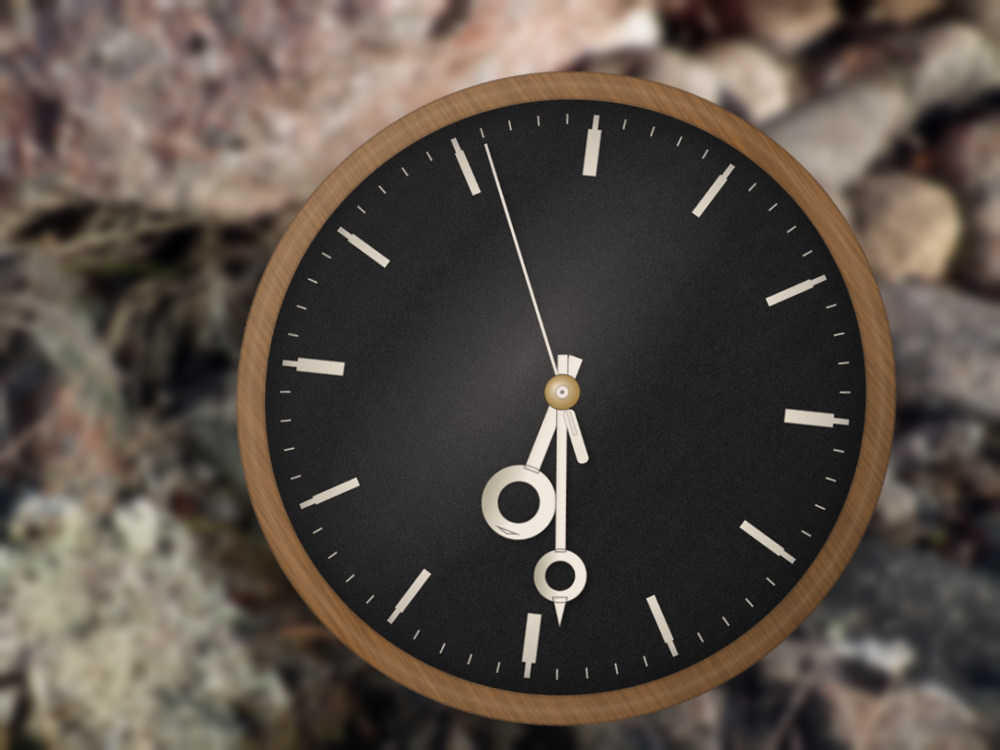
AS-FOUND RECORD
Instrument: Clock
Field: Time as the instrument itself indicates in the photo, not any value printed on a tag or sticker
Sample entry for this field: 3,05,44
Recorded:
6,28,56
